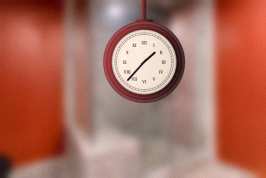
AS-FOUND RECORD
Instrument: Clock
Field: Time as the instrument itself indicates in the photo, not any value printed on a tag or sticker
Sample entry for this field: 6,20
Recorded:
1,37
